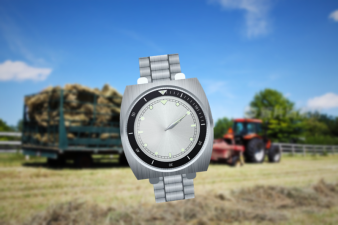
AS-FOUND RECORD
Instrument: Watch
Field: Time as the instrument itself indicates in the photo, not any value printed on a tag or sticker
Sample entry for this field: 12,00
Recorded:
2,10
